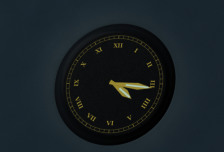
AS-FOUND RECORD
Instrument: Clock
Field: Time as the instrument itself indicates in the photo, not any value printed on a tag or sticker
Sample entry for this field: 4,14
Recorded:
4,16
